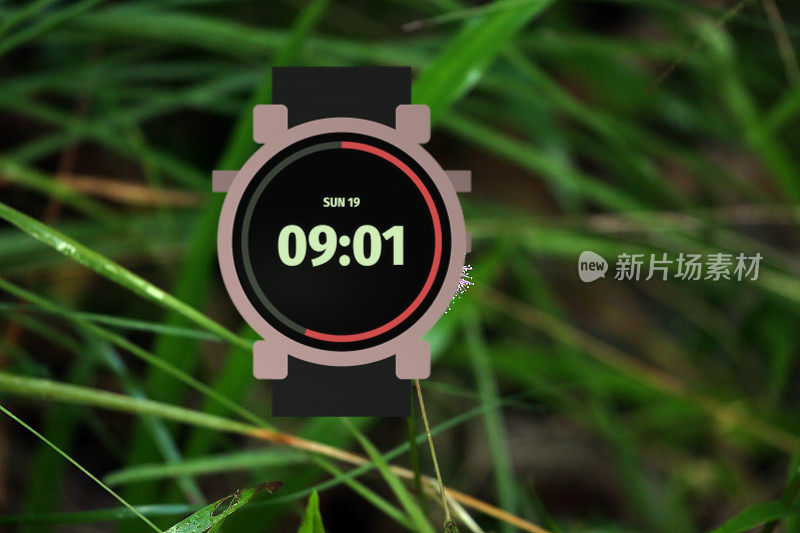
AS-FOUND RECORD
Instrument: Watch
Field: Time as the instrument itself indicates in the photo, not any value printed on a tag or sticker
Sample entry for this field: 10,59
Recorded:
9,01
